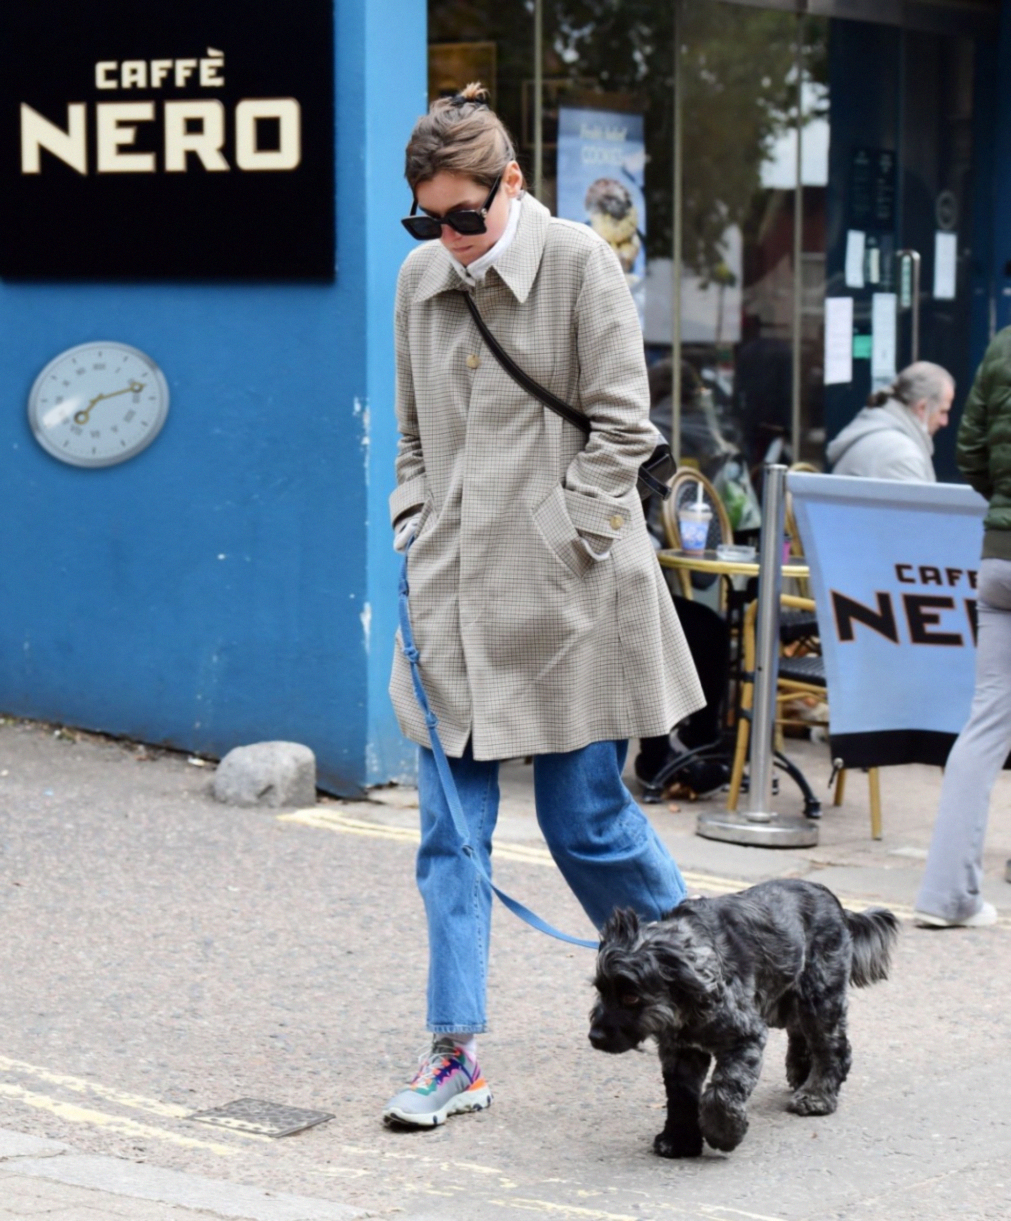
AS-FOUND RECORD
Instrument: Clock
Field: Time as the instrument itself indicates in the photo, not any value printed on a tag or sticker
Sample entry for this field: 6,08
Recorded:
7,12
